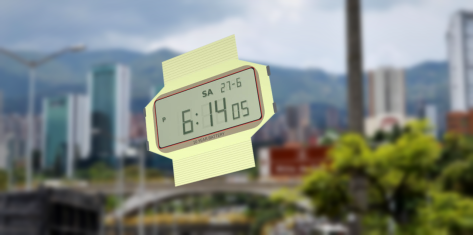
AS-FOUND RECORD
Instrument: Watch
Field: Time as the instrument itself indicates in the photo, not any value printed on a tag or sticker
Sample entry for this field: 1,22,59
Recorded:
6,14,05
